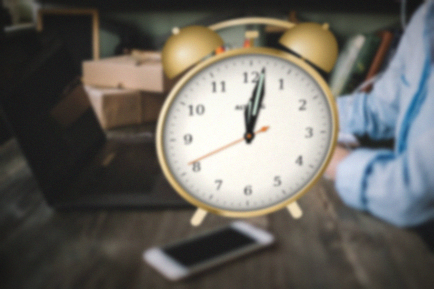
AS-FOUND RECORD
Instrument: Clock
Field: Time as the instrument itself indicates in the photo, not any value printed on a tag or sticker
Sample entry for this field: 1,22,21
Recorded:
12,01,41
